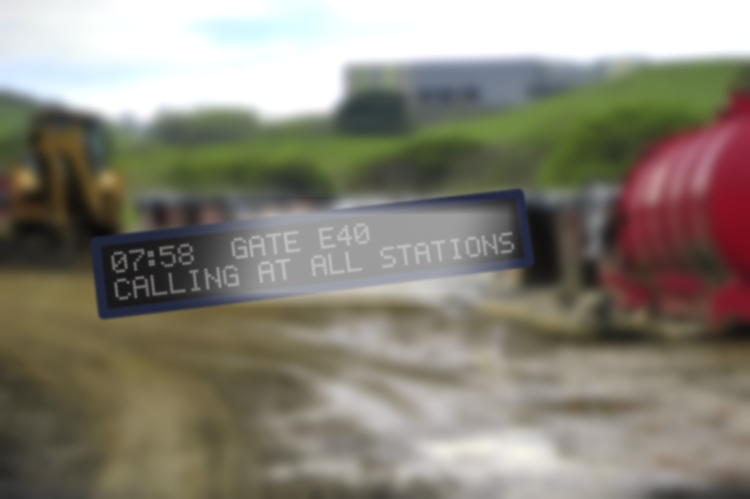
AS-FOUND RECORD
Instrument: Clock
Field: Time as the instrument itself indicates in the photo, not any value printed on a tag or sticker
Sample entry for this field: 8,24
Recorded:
7,58
